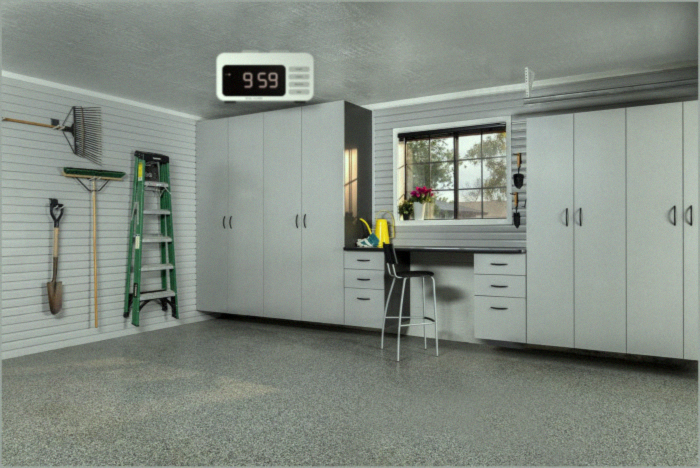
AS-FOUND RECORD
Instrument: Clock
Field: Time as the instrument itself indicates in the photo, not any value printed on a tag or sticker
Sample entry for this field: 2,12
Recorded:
9,59
